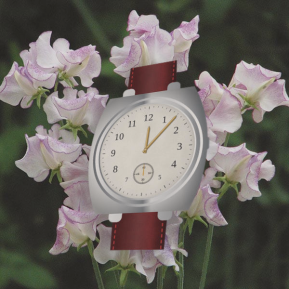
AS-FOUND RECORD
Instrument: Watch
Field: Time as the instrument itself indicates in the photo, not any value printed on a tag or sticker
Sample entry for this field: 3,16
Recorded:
12,07
